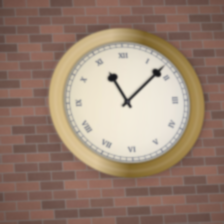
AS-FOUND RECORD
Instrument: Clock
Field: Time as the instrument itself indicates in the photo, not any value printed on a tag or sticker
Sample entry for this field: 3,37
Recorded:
11,08
